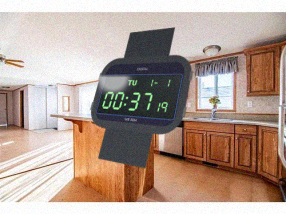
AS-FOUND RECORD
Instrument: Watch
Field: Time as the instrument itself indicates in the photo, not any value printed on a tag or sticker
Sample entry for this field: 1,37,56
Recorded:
0,37,19
